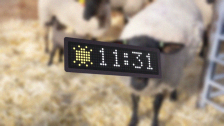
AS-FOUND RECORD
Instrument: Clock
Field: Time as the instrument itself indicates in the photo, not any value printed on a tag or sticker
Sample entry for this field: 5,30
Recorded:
11,31
